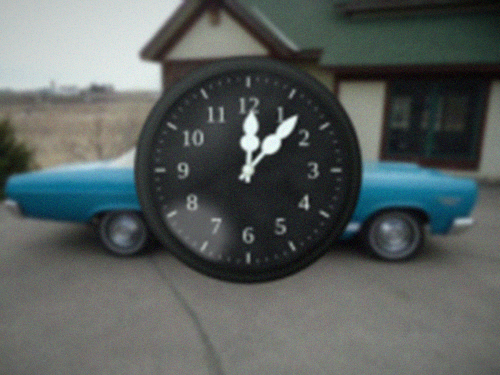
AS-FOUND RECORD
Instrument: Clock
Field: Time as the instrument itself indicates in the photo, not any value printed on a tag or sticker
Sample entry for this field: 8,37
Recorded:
12,07
